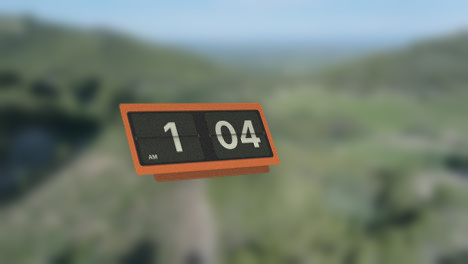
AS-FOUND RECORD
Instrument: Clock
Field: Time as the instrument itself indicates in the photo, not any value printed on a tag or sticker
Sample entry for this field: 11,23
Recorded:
1,04
